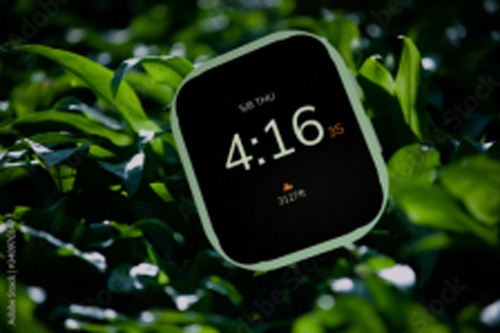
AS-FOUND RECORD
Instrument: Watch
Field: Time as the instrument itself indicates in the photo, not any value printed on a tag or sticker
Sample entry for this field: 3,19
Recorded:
4,16
